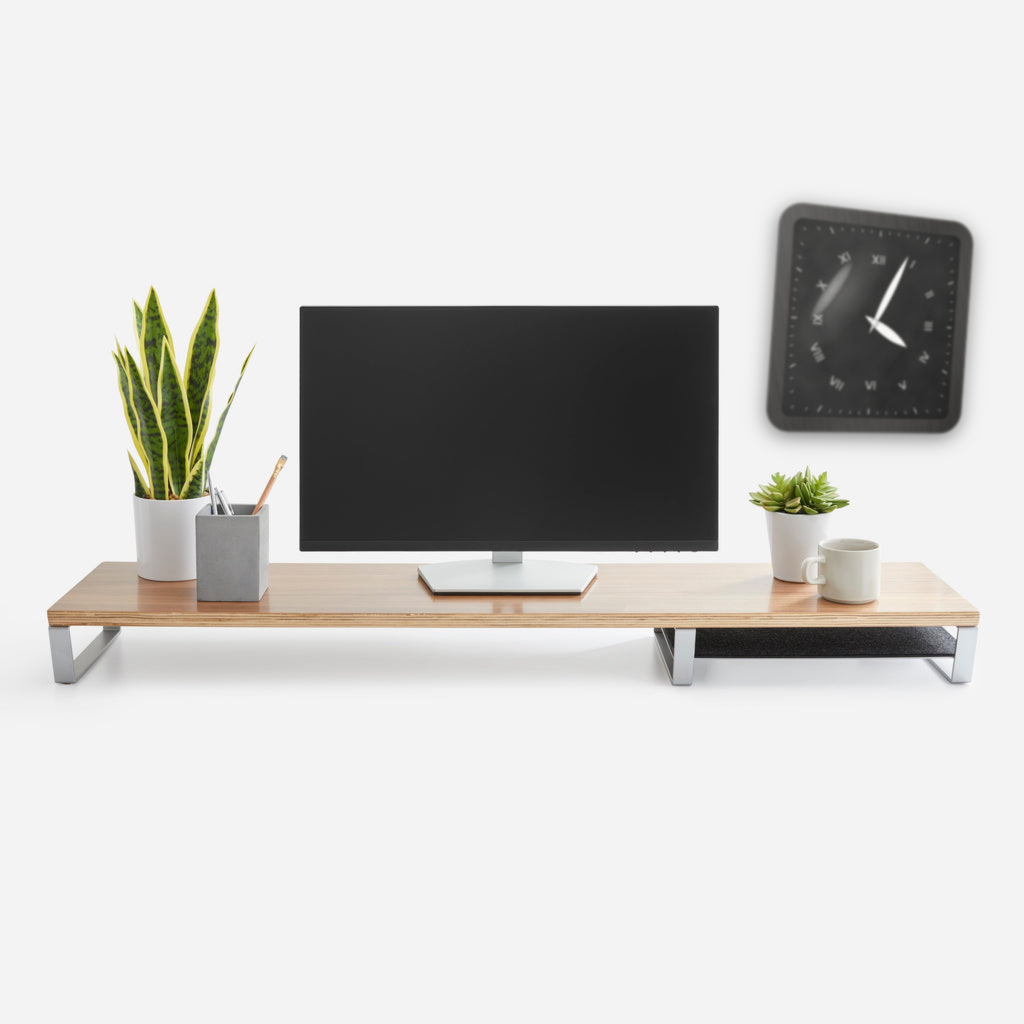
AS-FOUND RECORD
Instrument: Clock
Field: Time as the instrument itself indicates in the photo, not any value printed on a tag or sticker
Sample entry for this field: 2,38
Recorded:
4,04
